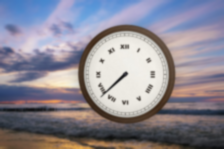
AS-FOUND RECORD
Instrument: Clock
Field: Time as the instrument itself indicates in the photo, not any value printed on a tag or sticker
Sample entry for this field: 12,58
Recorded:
7,38
